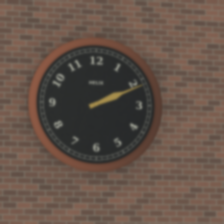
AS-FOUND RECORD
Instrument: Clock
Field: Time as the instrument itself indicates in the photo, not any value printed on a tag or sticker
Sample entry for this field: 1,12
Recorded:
2,11
